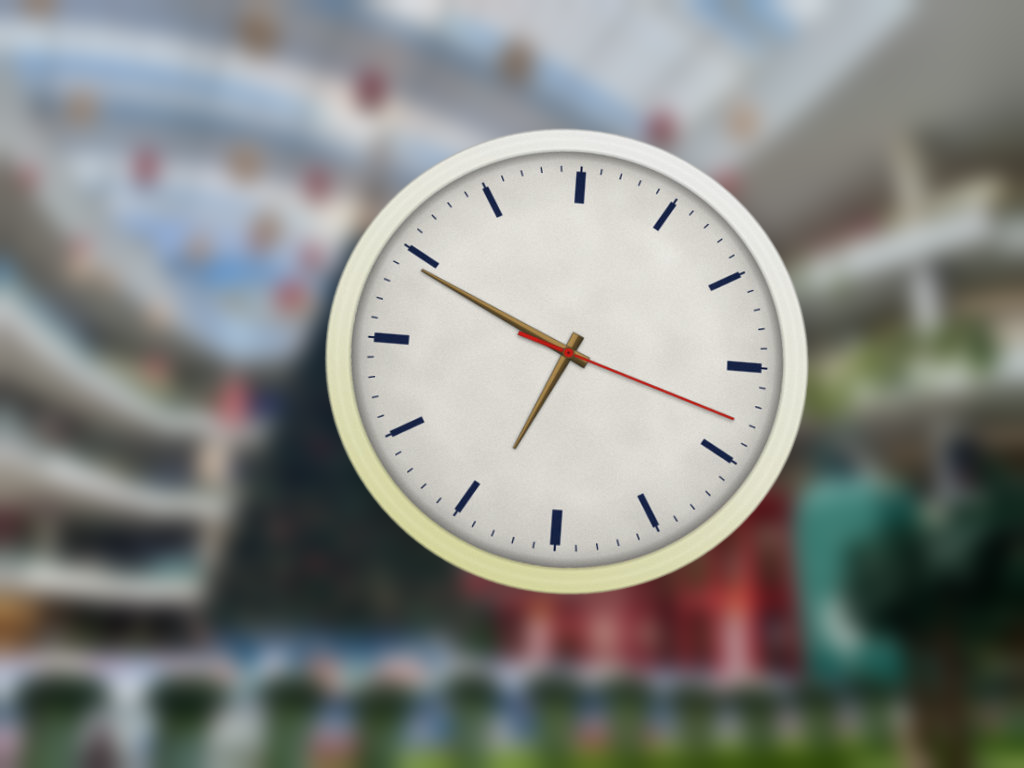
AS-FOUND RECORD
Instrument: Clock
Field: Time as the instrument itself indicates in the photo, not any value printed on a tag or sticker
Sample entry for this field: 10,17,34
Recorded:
6,49,18
